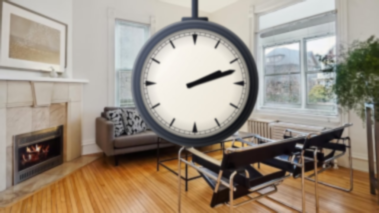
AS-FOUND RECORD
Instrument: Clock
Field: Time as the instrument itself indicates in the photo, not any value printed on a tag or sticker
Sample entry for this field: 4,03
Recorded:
2,12
